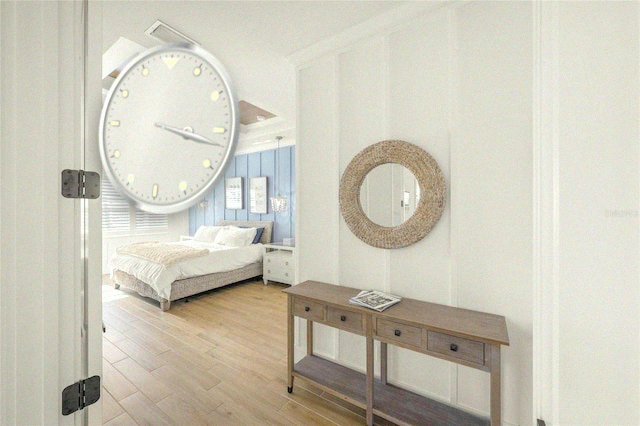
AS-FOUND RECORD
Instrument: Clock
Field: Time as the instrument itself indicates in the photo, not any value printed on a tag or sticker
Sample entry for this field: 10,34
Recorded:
3,17
